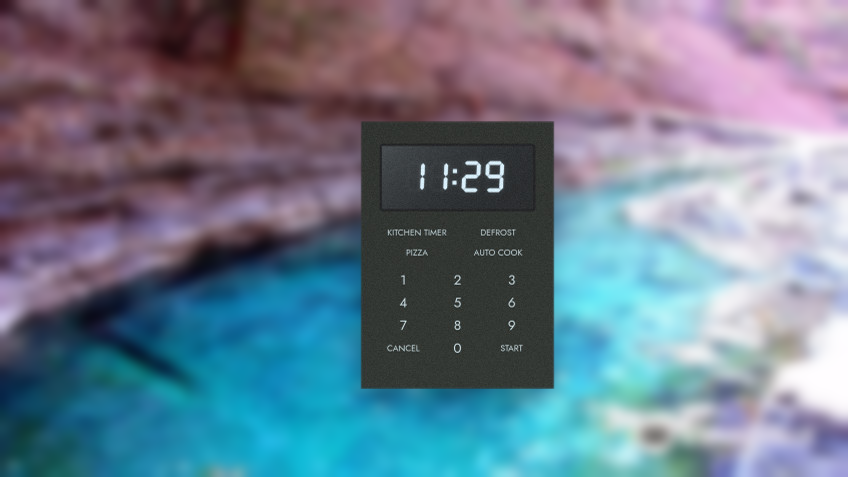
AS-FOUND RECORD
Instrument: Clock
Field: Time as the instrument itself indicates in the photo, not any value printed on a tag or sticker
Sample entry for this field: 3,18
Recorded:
11,29
